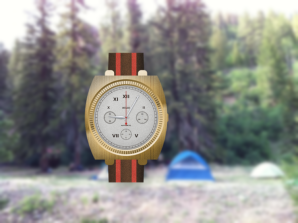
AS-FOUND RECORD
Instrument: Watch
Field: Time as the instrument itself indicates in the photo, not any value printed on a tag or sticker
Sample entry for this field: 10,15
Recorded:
9,05
